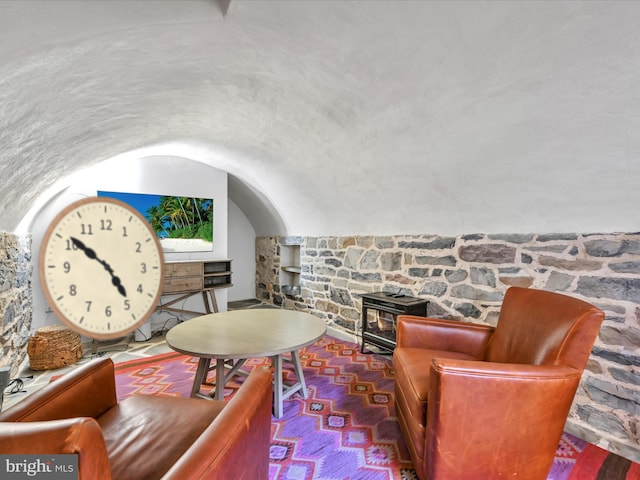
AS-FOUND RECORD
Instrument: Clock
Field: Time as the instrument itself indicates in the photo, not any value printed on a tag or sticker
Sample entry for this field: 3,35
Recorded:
4,51
